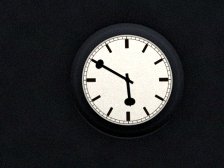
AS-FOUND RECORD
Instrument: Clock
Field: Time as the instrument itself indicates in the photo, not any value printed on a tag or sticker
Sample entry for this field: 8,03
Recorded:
5,50
